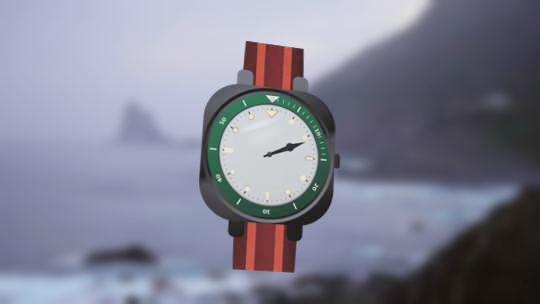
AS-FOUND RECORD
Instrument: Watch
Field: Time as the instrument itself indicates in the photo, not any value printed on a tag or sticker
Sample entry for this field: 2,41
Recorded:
2,11
